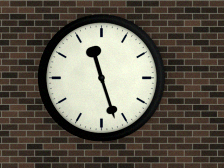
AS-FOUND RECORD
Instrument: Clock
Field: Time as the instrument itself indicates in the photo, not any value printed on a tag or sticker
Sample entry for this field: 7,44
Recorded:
11,27
